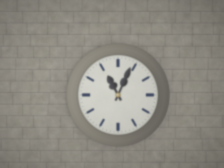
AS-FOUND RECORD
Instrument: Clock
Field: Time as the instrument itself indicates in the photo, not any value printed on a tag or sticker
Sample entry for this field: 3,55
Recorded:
11,04
